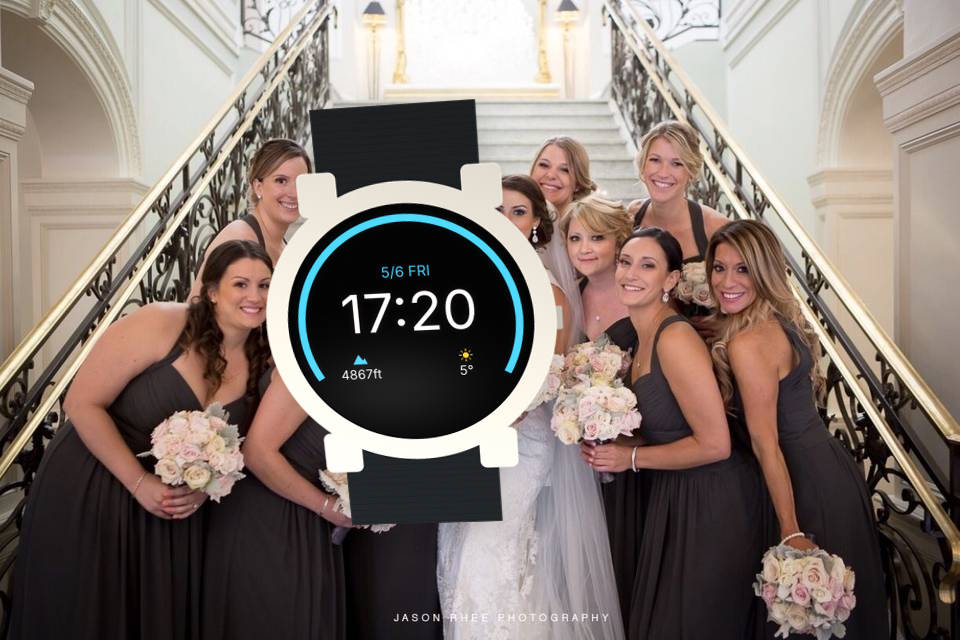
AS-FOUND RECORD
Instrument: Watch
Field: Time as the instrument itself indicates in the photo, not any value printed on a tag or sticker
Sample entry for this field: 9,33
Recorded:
17,20
